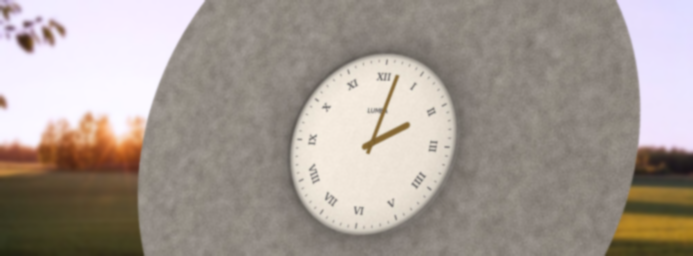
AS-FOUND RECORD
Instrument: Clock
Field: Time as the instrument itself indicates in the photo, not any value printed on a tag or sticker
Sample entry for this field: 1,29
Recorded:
2,02
